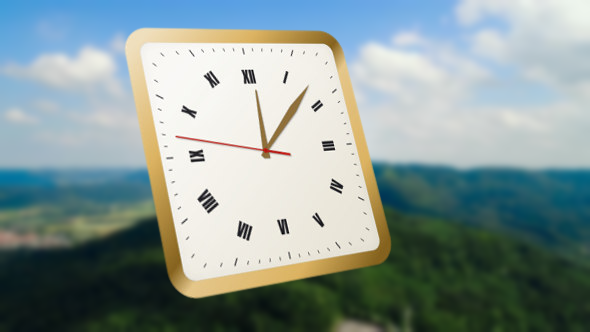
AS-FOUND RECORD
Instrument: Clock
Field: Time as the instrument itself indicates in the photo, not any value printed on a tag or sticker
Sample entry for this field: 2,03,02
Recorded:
12,07,47
